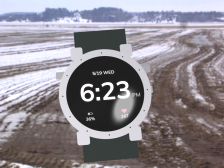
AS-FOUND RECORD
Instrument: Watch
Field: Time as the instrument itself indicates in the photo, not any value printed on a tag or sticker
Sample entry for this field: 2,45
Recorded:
6,23
